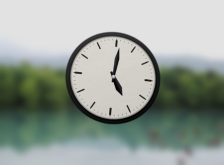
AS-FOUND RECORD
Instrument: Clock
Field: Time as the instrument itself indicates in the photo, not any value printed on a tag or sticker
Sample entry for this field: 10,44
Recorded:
5,01
